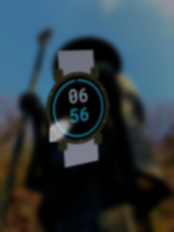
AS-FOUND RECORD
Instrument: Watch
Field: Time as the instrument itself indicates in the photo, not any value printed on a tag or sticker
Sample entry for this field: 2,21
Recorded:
6,56
